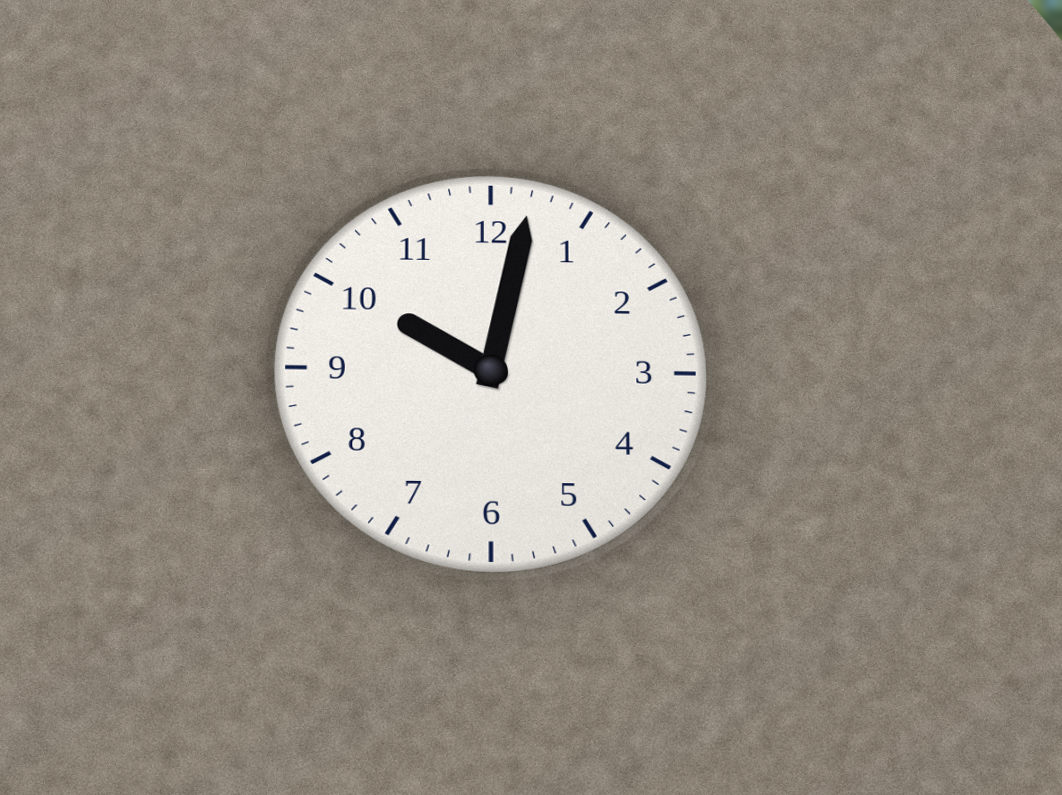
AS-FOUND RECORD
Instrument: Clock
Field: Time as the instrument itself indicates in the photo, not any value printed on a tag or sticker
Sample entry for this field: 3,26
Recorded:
10,02
